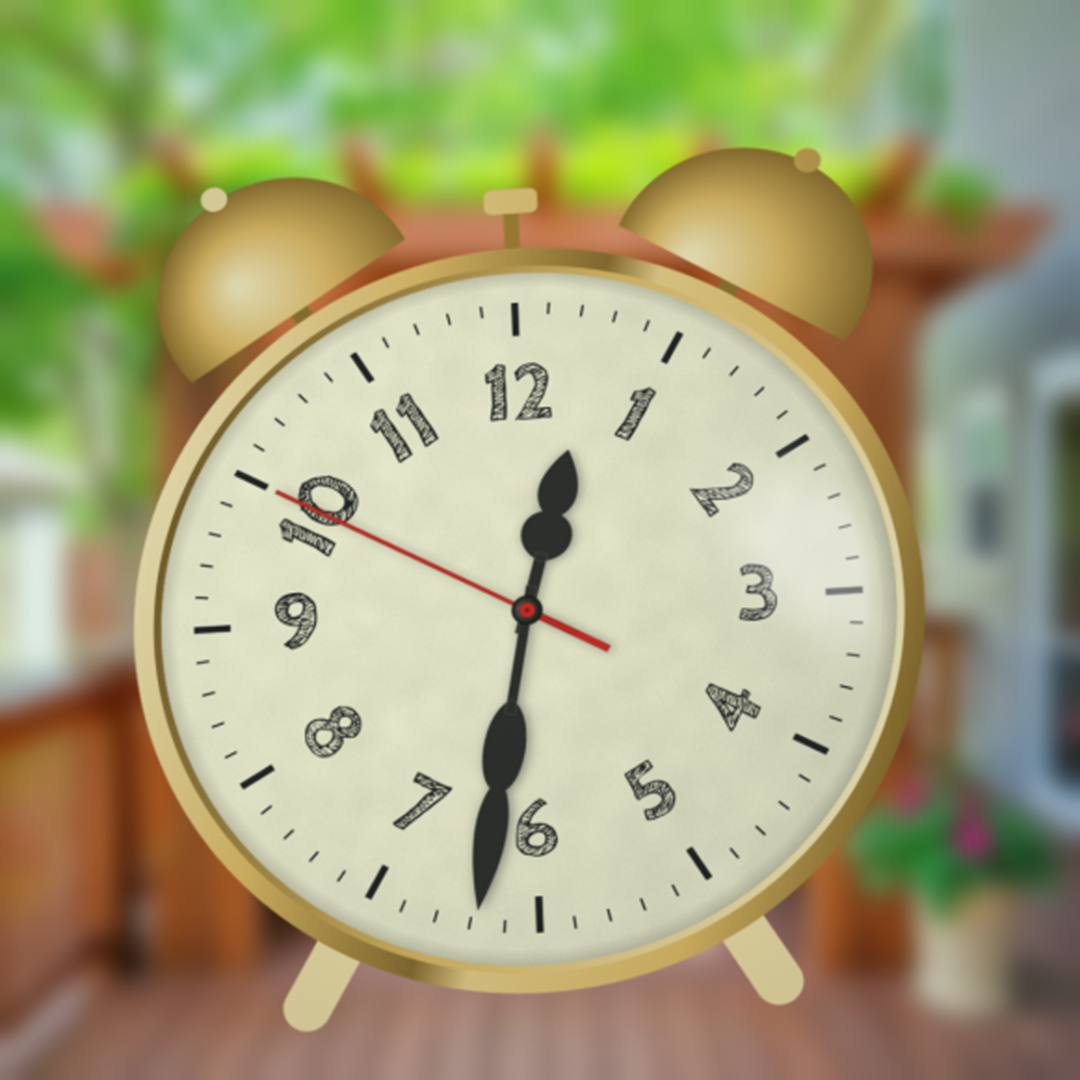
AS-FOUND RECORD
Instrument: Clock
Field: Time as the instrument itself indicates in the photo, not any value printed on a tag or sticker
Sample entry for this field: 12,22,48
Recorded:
12,31,50
